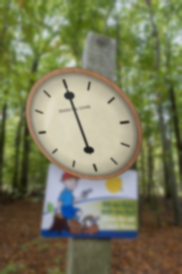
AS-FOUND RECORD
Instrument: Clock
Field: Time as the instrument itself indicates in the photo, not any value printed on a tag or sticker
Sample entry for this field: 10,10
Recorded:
6,00
